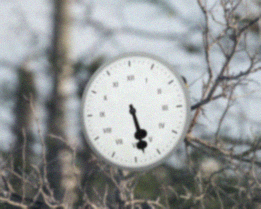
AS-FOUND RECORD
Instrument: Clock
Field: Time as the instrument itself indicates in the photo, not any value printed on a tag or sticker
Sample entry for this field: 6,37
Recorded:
5,28
